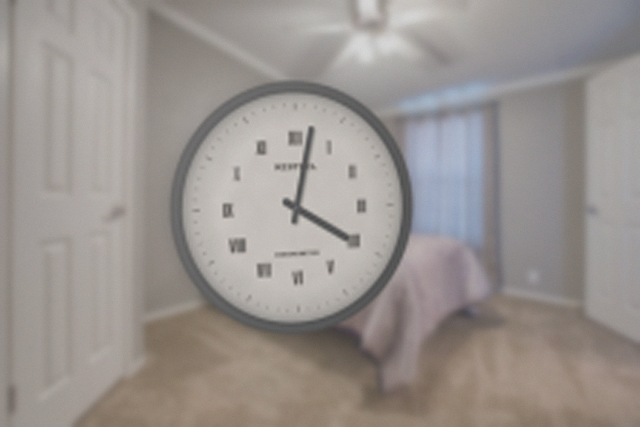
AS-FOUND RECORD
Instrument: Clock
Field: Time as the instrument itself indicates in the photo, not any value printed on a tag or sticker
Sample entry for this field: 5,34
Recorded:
4,02
